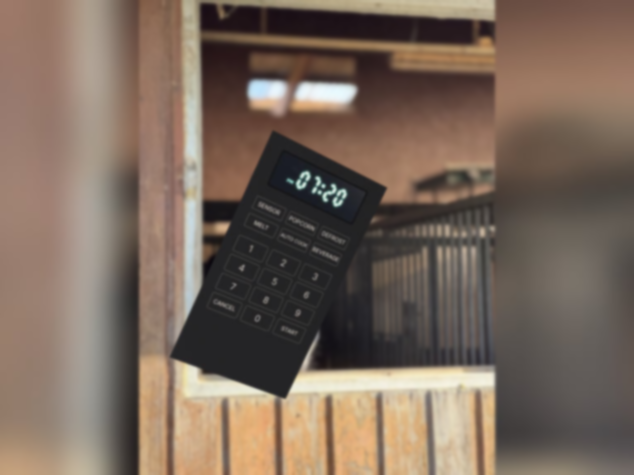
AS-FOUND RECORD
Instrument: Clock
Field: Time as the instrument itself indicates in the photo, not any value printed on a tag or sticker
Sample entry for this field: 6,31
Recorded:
7,20
